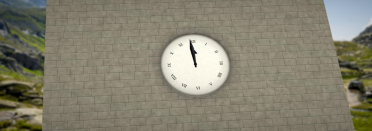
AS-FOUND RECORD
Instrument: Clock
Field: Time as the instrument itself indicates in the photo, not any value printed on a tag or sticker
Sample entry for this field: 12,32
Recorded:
11,59
